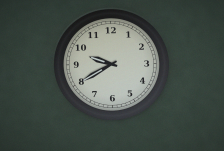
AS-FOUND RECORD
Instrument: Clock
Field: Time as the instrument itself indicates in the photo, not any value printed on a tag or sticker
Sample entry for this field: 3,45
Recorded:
9,40
